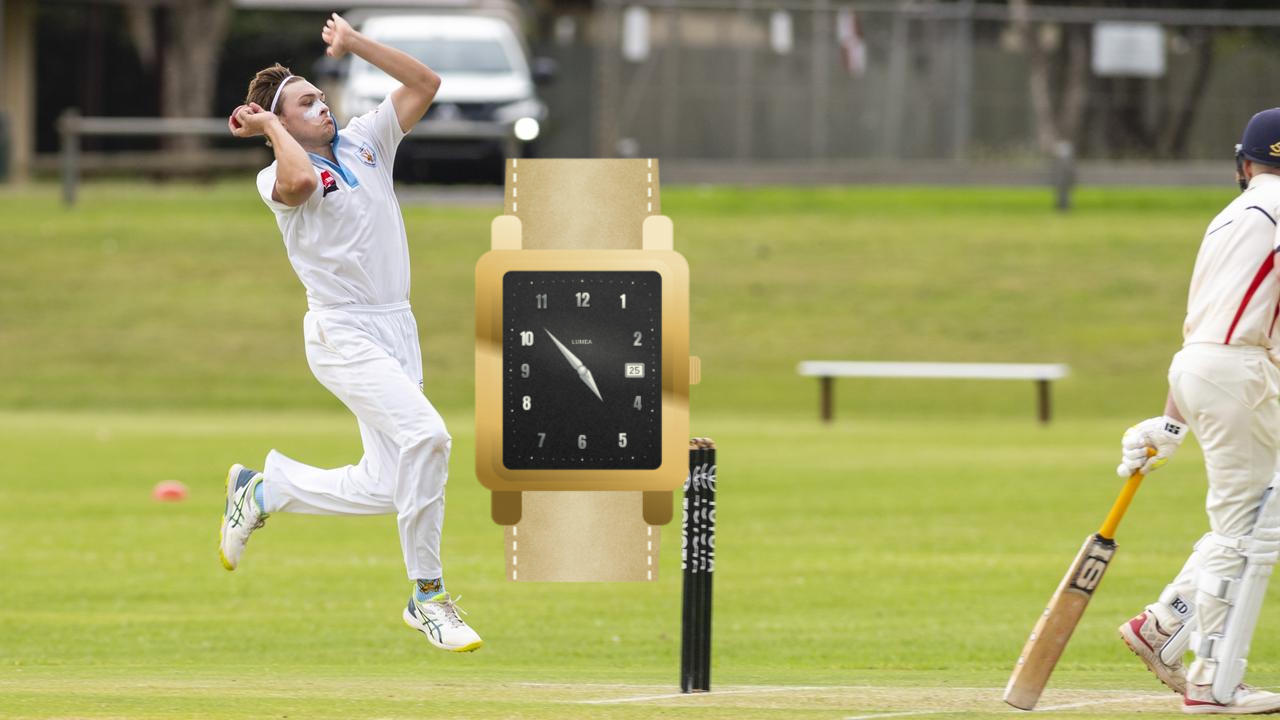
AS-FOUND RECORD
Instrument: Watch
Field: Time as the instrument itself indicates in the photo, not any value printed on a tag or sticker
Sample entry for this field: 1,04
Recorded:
4,53
